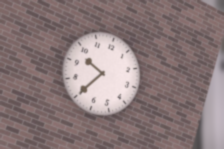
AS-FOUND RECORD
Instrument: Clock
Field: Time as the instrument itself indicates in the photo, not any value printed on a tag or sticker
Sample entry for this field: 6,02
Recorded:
9,35
